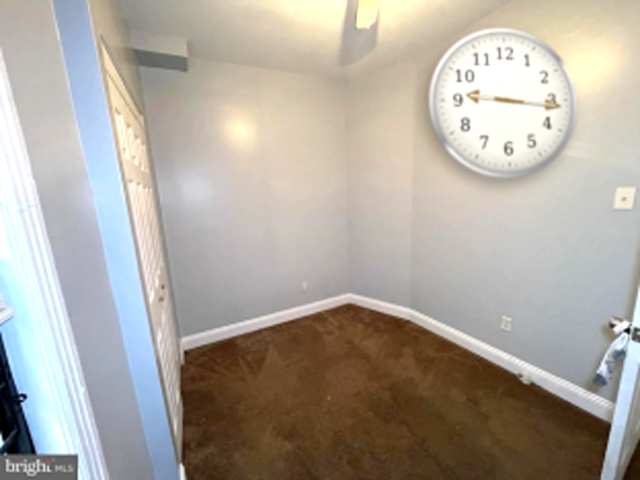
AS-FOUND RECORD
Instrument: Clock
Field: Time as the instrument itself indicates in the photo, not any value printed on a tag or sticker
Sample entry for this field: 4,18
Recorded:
9,16
